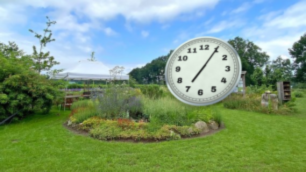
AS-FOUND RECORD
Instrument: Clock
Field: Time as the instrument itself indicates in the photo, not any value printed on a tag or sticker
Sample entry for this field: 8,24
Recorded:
7,05
